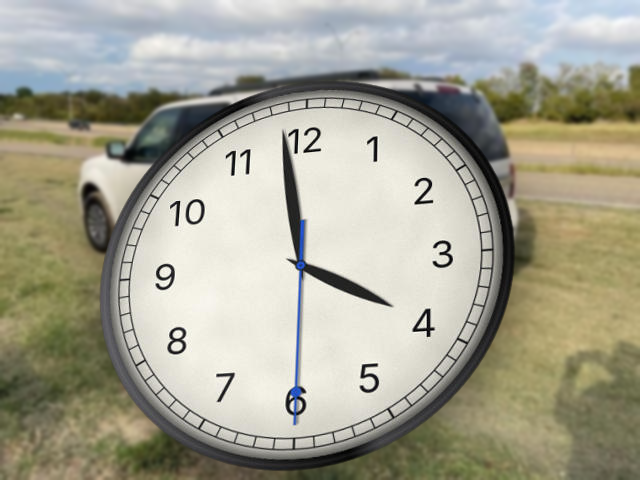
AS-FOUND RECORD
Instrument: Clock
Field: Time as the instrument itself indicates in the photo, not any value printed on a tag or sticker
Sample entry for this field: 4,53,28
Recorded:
3,58,30
